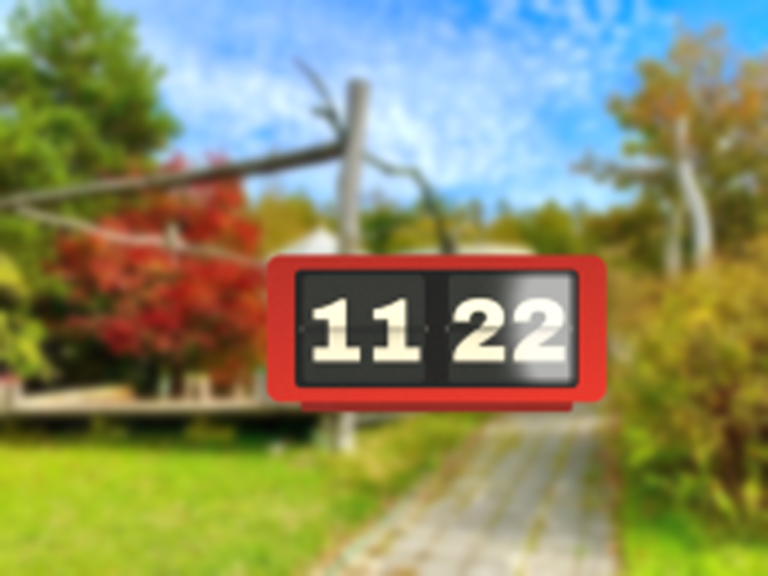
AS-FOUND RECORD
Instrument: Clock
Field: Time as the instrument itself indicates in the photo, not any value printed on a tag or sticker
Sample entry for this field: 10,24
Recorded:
11,22
